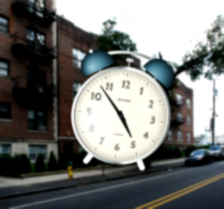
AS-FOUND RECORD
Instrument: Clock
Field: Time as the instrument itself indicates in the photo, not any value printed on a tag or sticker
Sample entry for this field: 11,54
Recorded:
4,53
